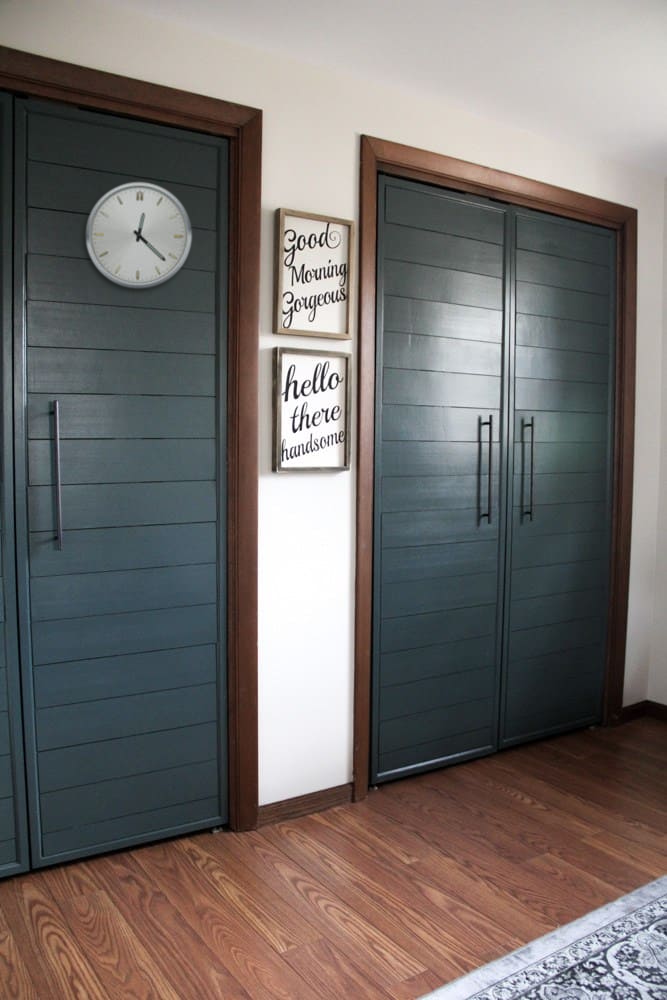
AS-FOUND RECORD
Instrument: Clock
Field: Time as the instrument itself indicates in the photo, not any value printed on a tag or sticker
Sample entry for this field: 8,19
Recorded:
12,22
